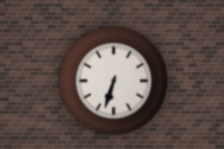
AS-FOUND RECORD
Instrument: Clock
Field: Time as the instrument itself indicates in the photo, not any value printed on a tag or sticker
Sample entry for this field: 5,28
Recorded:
6,33
